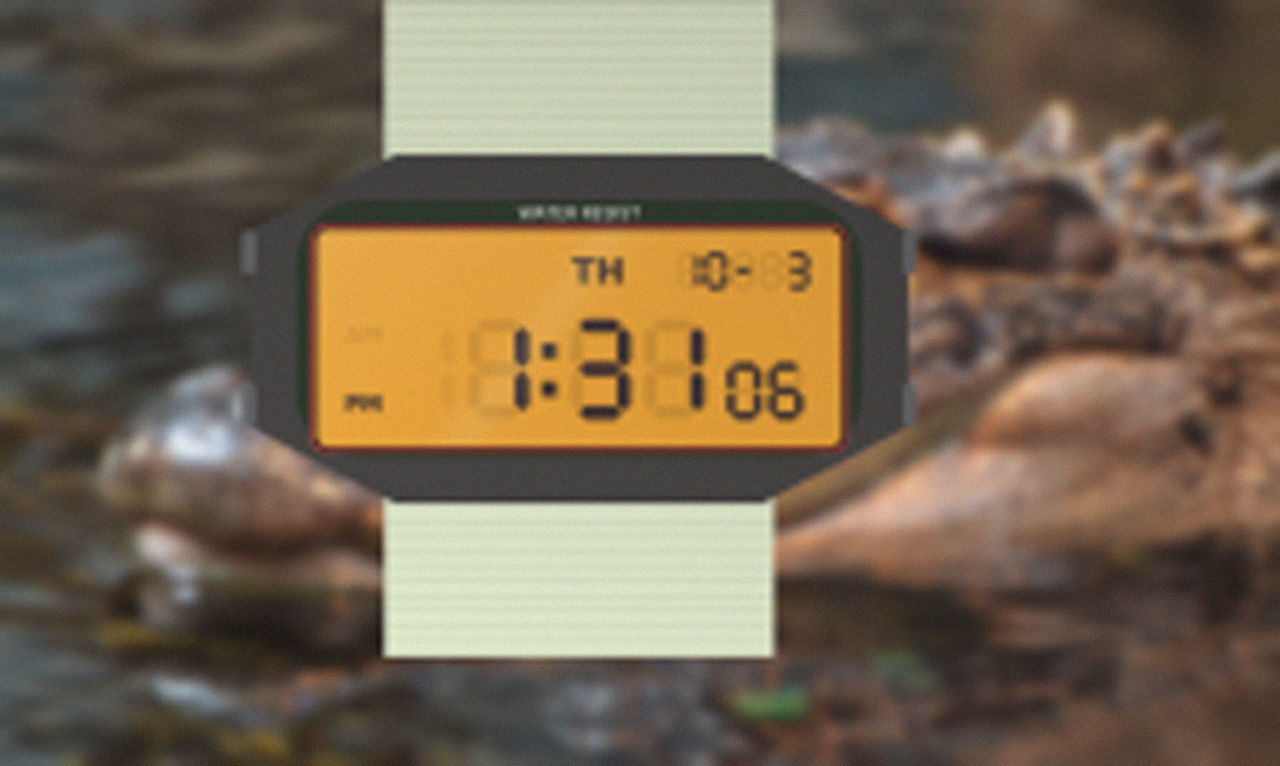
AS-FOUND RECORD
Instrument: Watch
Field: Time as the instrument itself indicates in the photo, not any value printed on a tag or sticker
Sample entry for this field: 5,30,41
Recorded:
1,31,06
